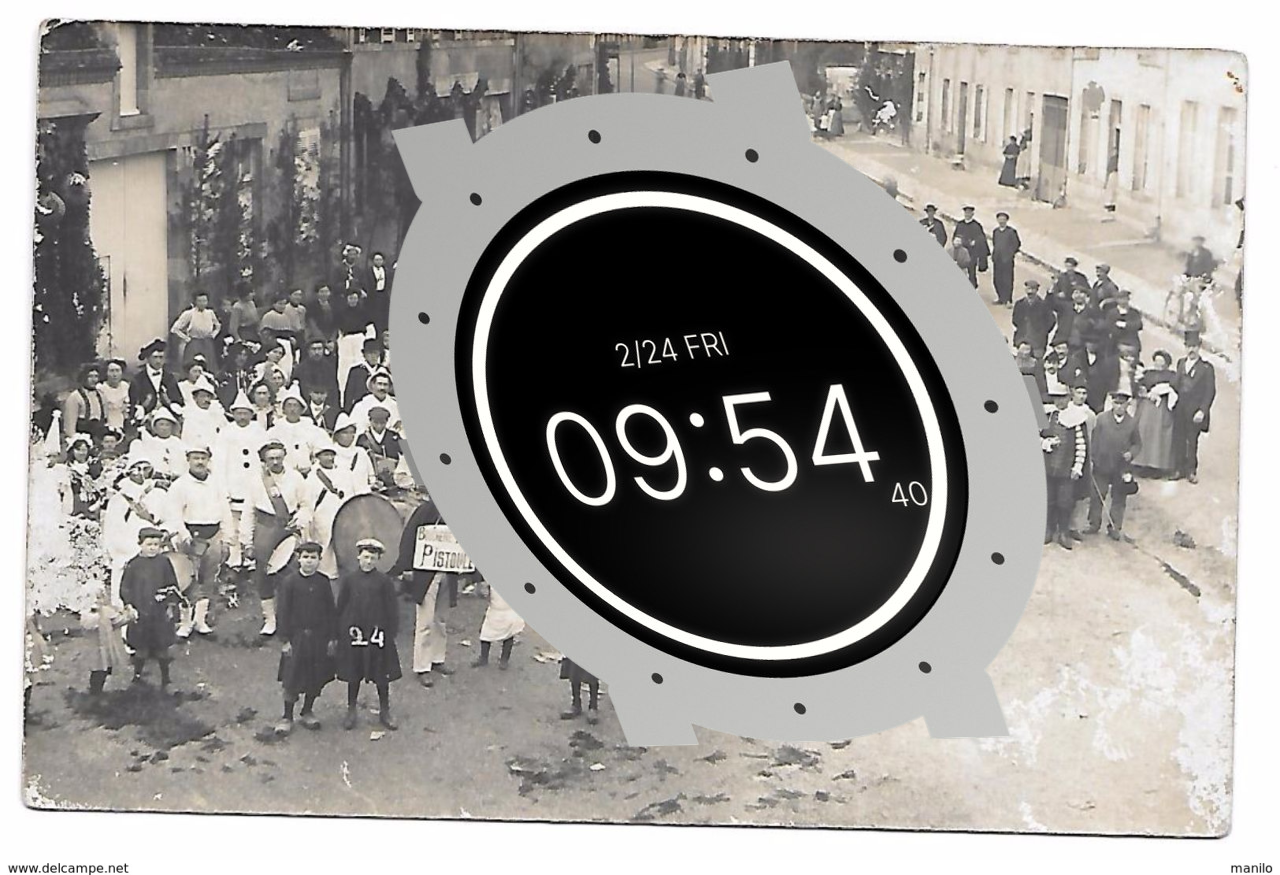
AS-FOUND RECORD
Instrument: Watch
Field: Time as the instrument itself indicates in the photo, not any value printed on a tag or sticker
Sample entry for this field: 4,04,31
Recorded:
9,54,40
